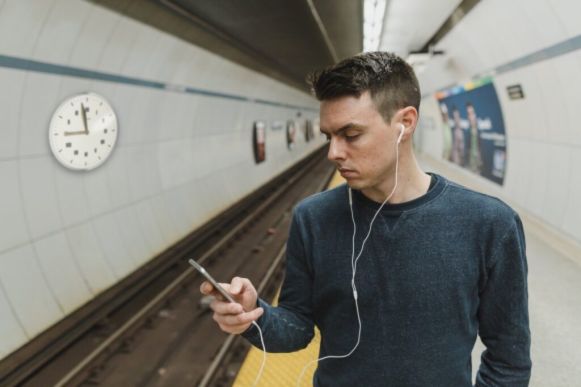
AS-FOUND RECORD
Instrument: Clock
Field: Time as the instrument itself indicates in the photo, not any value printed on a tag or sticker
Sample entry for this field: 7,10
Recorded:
8,58
